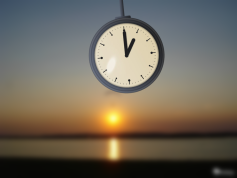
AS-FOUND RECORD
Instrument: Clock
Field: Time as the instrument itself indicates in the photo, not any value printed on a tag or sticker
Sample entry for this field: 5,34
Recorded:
1,00
